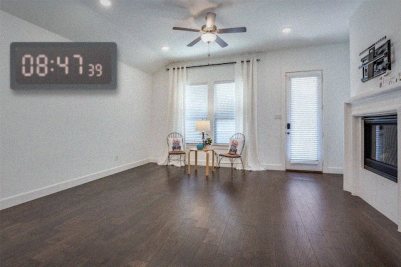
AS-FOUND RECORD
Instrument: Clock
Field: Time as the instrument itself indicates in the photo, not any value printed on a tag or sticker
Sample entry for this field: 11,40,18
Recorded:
8,47,39
